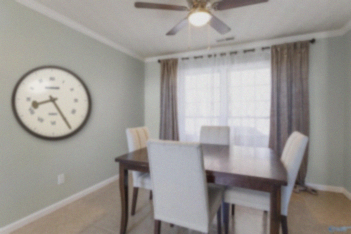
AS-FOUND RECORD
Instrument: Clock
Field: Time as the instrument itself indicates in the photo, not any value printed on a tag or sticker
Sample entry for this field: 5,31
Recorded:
8,25
